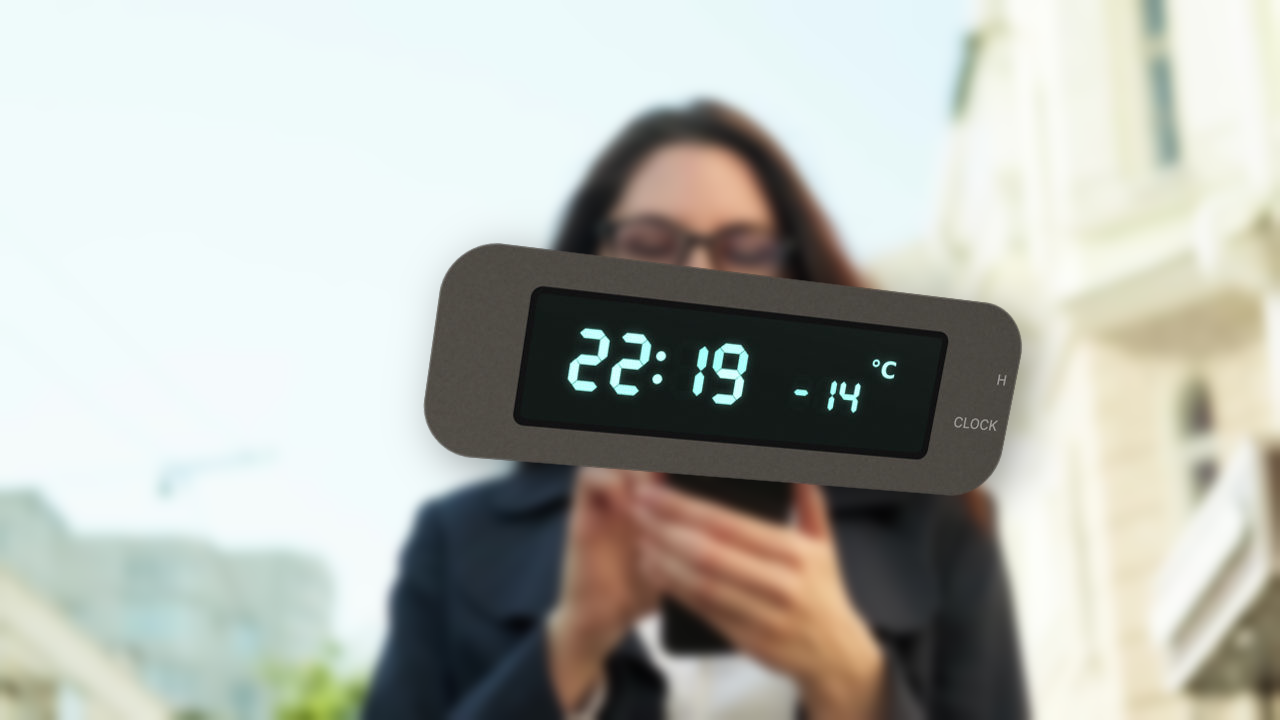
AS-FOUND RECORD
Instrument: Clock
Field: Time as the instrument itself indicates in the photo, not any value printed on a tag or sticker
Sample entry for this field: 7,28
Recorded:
22,19
